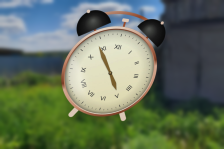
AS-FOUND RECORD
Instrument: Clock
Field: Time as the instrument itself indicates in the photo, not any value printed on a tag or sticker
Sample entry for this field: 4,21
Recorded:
4,54
